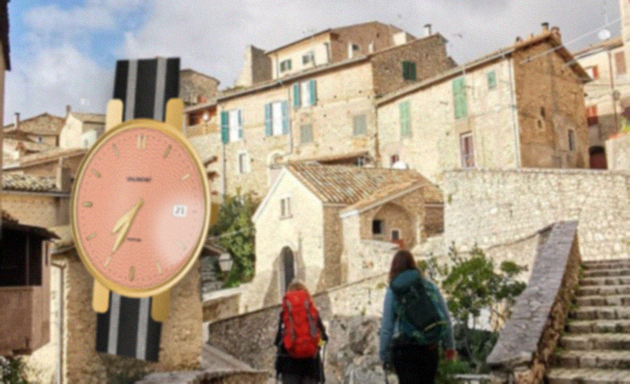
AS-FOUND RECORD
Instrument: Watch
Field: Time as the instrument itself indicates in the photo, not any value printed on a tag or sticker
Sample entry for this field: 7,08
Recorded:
7,35
